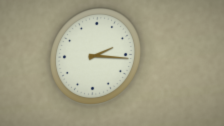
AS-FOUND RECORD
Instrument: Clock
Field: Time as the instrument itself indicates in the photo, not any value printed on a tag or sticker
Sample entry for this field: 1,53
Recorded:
2,16
